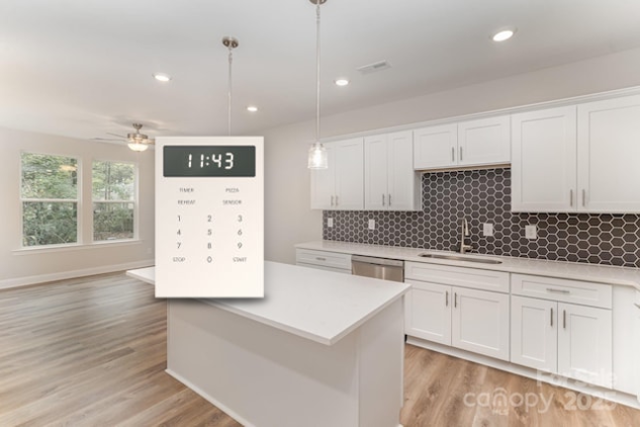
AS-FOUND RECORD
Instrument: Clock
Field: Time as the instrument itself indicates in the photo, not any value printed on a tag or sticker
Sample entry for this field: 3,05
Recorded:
11,43
